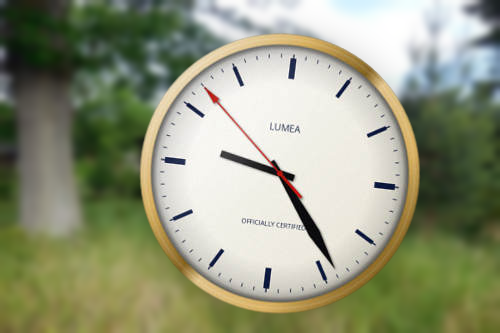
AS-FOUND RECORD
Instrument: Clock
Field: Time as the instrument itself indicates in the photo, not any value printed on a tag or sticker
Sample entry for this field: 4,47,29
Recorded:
9,23,52
